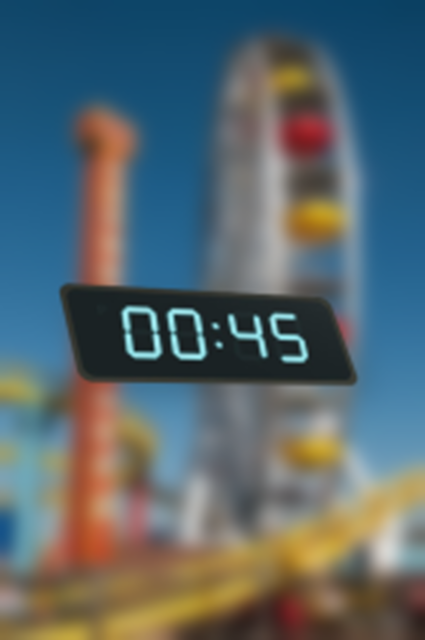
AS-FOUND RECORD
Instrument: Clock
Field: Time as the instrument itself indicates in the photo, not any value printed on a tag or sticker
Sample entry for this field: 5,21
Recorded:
0,45
